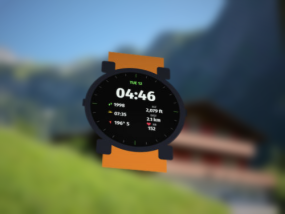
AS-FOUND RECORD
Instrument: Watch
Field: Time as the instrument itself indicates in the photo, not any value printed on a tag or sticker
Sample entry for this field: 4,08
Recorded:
4,46
